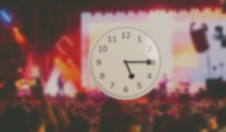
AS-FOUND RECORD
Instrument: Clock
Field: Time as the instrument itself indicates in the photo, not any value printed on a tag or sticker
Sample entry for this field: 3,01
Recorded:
5,15
